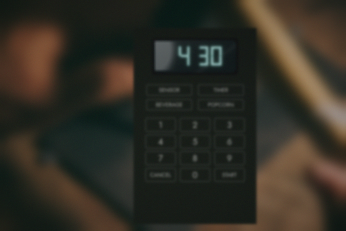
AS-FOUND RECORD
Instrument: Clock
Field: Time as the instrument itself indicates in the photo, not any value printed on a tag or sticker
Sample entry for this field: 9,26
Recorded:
4,30
